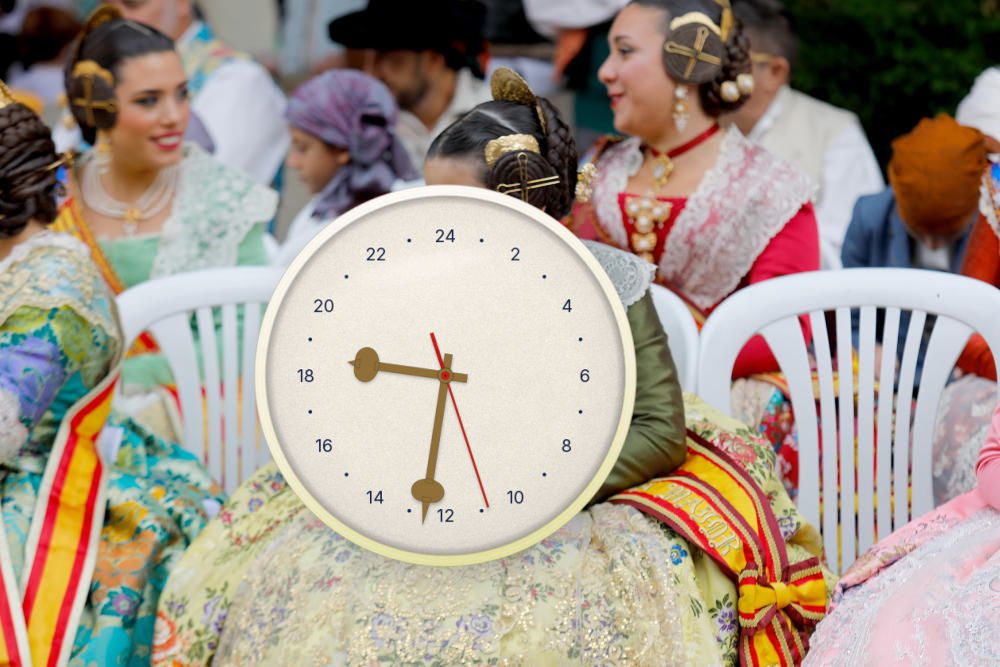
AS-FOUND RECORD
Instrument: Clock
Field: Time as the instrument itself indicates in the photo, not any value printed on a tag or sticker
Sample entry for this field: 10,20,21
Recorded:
18,31,27
